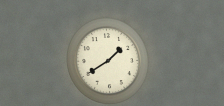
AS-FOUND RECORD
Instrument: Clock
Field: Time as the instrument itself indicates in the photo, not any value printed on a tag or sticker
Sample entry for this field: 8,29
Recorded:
1,40
